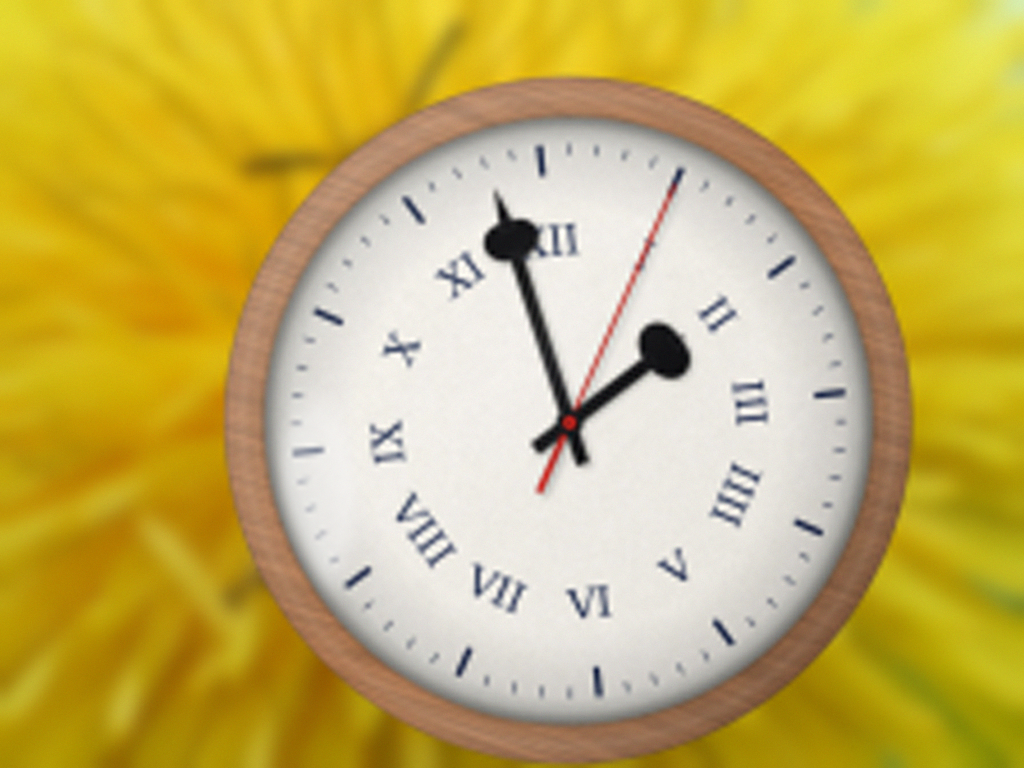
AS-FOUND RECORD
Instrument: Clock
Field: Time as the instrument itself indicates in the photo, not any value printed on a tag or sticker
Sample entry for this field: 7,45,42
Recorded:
1,58,05
